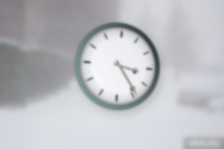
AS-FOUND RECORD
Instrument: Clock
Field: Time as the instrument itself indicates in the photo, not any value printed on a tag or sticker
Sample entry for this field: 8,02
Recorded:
3,24
